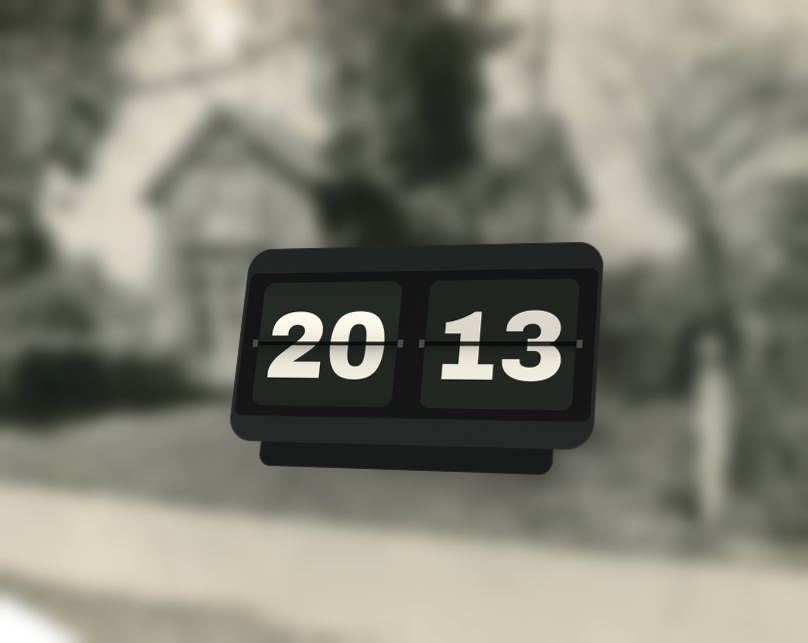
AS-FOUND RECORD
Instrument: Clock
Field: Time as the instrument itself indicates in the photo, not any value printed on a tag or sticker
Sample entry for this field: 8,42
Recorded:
20,13
